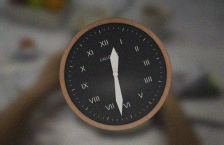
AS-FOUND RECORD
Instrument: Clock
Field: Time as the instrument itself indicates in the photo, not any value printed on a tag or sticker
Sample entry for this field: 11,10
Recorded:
12,32
